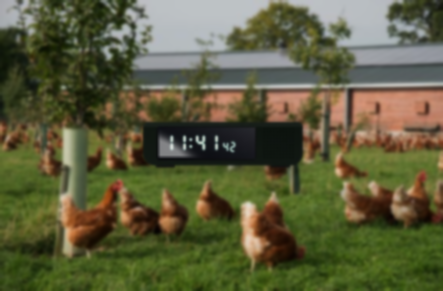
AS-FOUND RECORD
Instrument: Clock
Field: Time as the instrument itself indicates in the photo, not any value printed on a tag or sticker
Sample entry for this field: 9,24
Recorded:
11,41
